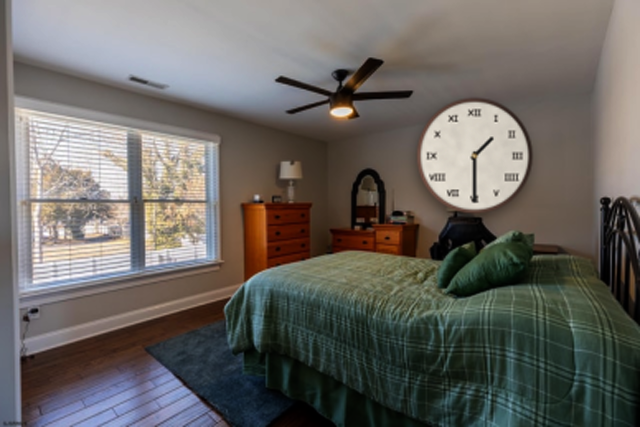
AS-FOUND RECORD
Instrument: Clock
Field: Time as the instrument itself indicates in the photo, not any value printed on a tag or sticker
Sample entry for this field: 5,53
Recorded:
1,30
